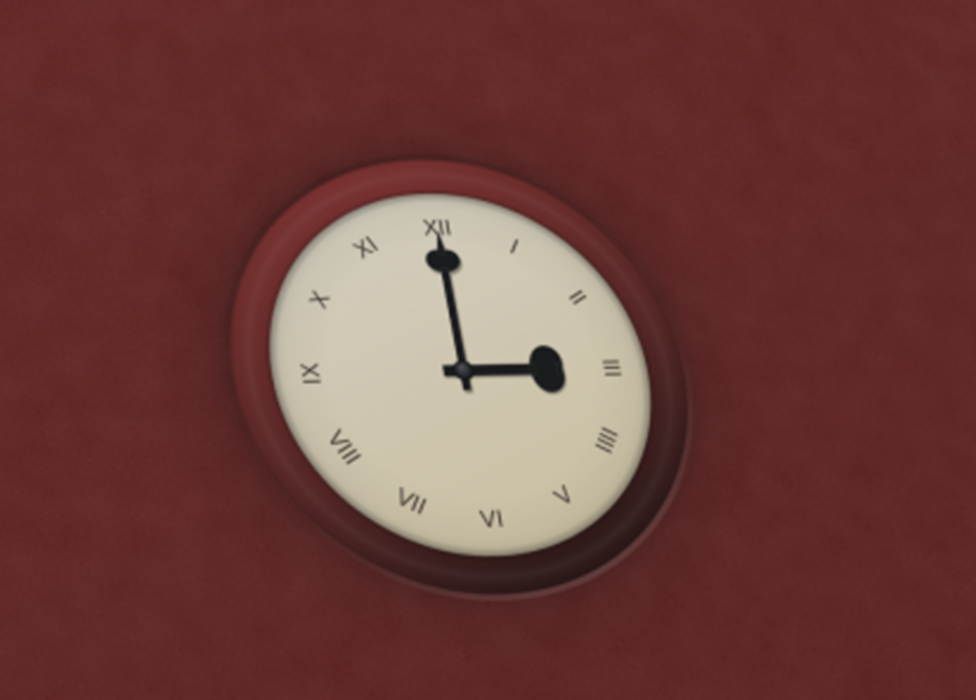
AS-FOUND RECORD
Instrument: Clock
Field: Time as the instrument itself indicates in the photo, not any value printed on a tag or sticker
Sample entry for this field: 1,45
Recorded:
3,00
